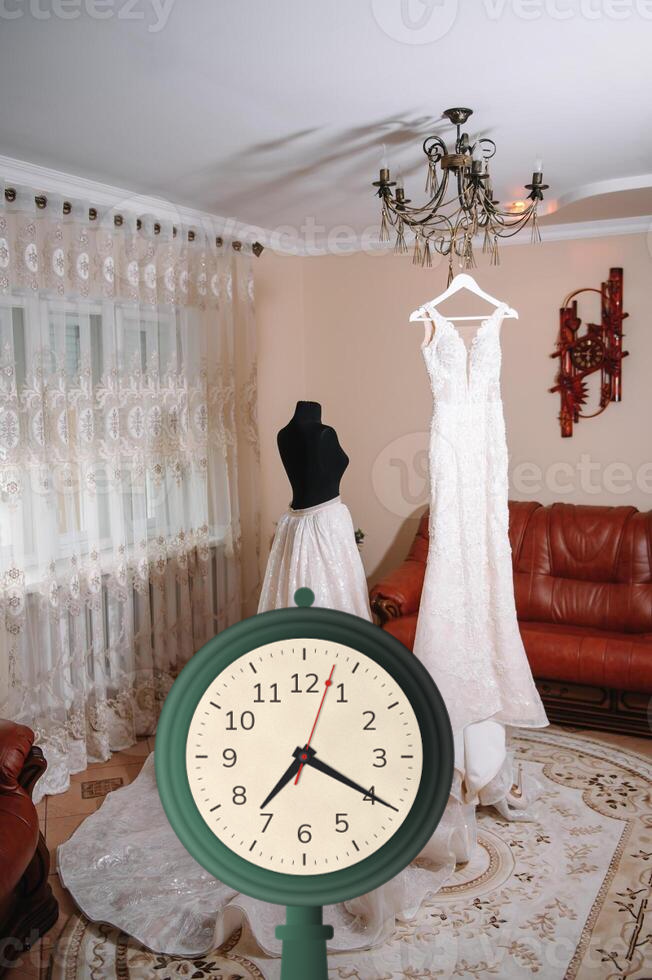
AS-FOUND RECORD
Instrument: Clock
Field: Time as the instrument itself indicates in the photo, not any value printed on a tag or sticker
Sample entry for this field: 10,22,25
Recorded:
7,20,03
